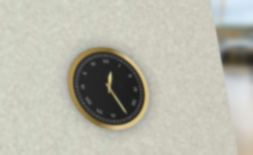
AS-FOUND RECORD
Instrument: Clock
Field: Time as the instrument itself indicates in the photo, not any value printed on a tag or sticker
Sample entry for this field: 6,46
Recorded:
12,25
